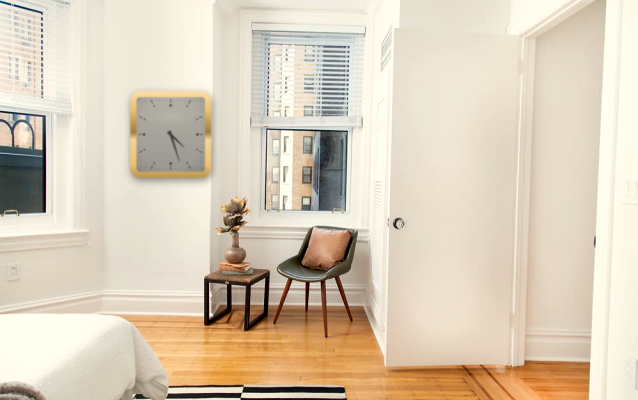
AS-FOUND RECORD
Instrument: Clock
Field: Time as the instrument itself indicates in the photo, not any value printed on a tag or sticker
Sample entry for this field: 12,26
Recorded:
4,27
